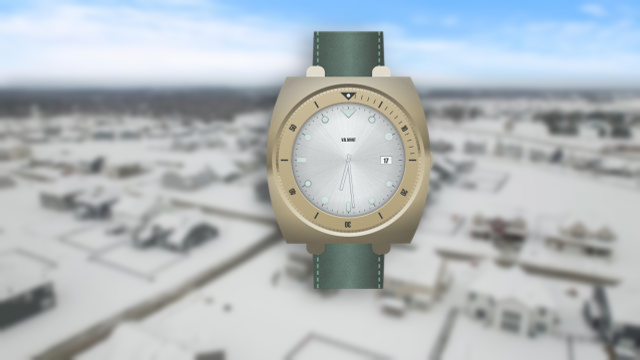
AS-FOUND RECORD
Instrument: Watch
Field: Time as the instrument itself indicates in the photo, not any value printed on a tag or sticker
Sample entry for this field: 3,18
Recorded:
6,29
